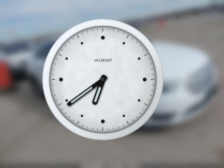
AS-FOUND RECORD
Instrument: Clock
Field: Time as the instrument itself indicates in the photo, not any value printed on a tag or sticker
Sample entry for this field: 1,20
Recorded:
6,39
